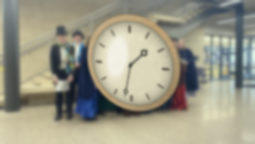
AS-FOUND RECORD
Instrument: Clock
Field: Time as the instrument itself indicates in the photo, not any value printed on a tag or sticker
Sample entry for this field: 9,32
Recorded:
1,32
